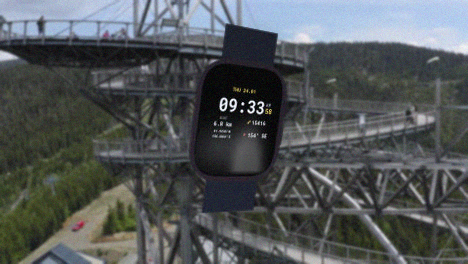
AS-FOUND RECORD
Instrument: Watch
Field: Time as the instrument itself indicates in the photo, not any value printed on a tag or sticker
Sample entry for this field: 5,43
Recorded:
9,33
